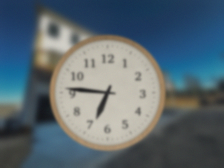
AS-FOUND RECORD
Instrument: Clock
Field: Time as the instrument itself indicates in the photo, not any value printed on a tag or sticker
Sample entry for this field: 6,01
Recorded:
6,46
